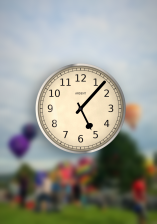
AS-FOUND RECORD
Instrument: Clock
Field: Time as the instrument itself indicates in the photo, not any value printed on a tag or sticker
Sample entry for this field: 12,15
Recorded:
5,07
